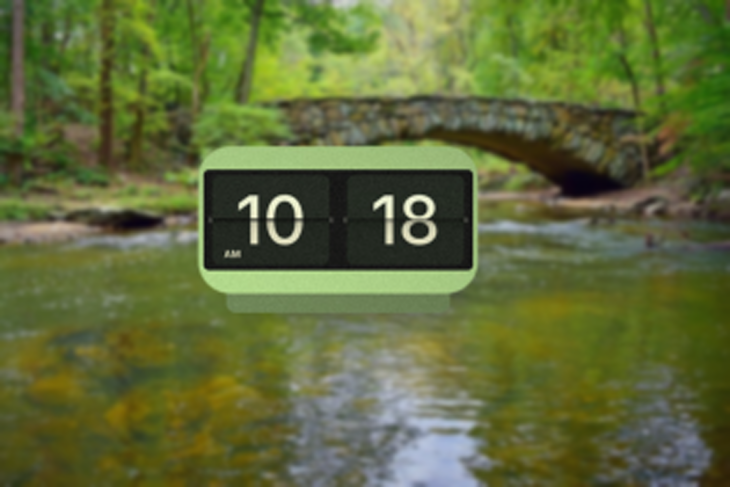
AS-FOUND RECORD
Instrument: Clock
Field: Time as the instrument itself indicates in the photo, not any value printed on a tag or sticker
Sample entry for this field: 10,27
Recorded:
10,18
